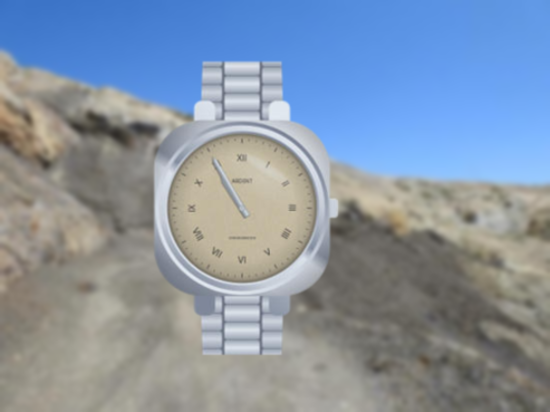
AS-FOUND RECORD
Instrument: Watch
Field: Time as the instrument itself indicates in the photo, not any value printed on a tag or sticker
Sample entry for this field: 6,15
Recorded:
10,55
